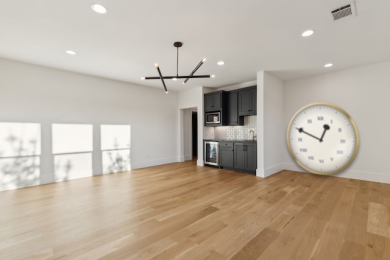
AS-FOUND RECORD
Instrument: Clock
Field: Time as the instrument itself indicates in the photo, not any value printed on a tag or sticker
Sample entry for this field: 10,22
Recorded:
12,49
